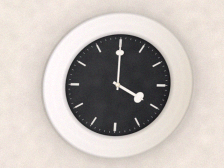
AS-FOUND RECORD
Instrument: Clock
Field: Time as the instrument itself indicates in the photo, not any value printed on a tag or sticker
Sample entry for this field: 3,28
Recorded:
4,00
